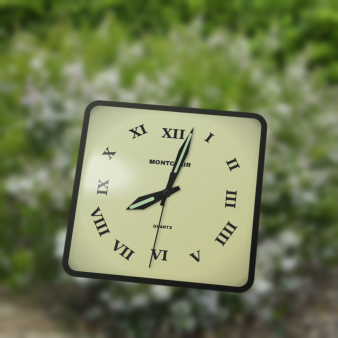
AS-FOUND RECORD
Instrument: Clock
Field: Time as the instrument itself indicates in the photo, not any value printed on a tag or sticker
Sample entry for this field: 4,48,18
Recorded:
8,02,31
